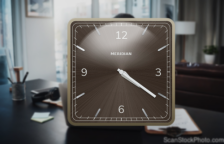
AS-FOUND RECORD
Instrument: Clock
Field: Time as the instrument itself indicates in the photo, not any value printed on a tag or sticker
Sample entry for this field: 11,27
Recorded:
4,21
